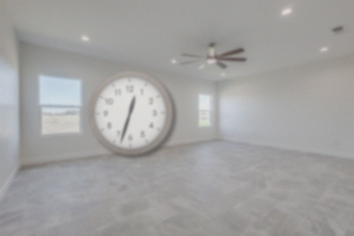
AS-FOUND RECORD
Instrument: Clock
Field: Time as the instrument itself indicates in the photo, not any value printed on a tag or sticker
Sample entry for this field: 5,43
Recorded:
12,33
